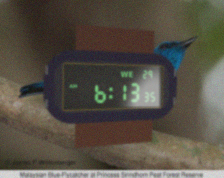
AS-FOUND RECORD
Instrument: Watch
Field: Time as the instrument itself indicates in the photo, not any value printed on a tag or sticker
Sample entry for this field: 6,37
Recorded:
6,13
